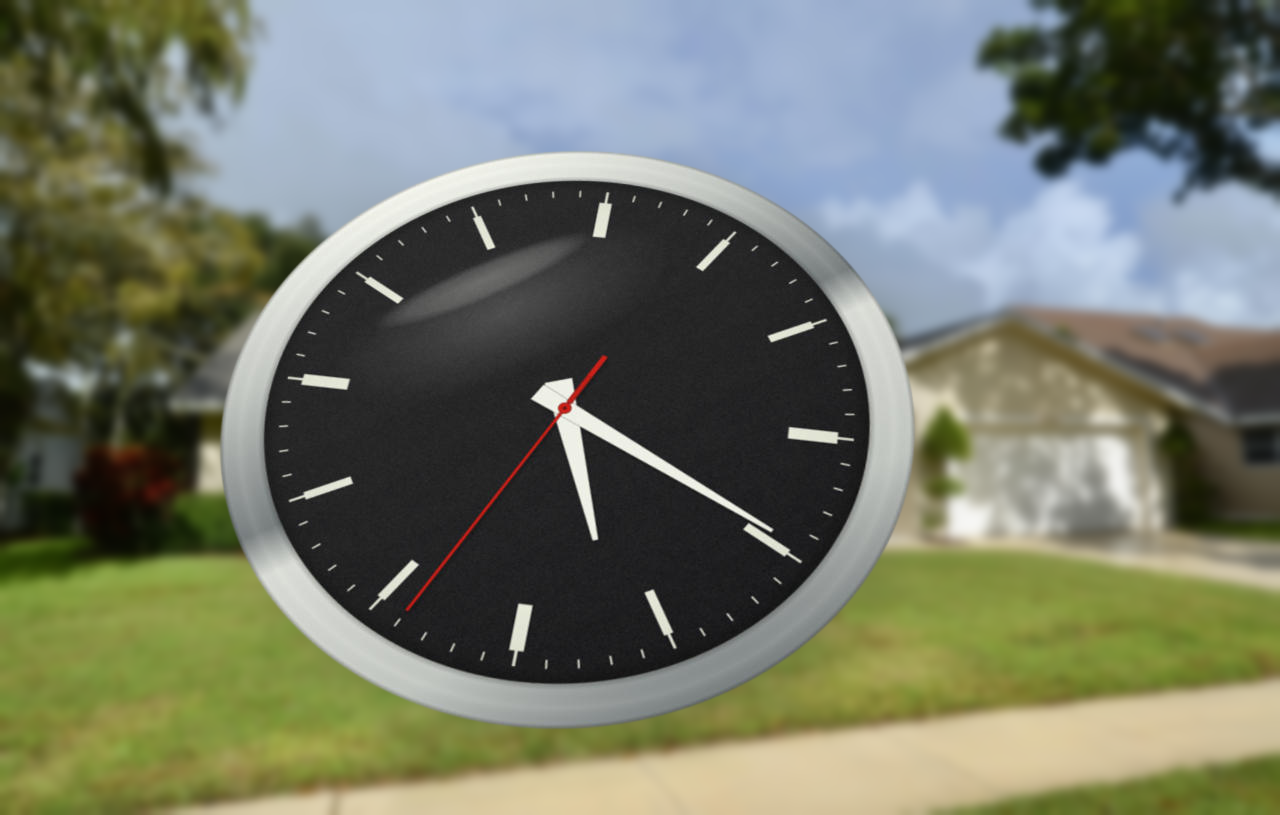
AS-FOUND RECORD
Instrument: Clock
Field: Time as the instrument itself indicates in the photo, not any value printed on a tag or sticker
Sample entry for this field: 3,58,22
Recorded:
5,19,34
